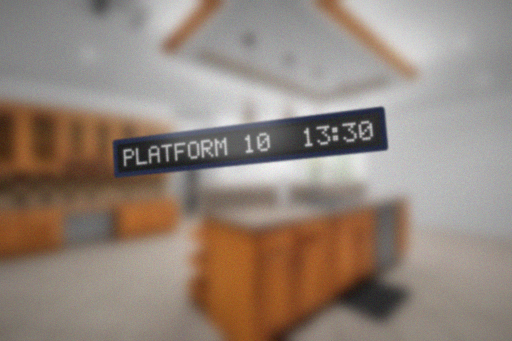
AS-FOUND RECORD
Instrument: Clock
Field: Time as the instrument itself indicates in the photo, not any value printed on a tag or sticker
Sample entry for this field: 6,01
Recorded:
13,30
